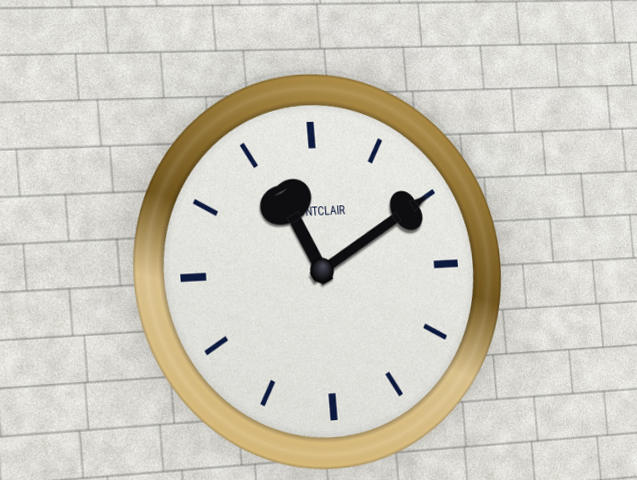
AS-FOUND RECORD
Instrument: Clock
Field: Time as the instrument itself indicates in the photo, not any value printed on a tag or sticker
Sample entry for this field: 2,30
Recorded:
11,10
